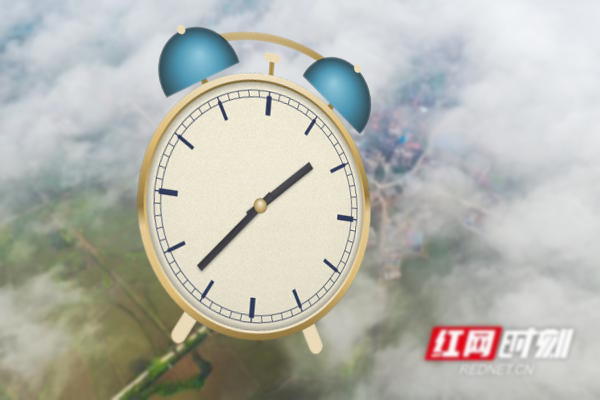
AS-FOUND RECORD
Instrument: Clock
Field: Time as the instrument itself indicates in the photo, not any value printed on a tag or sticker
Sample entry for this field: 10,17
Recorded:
1,37
